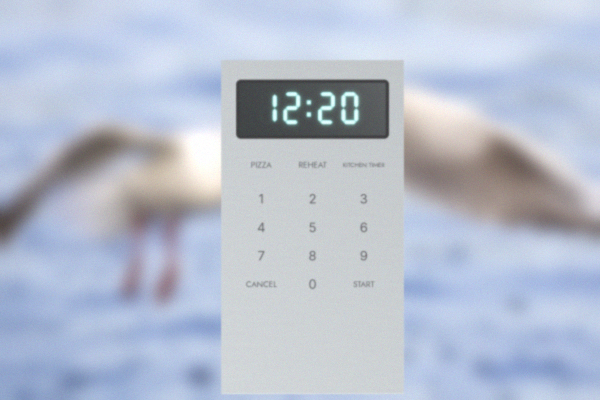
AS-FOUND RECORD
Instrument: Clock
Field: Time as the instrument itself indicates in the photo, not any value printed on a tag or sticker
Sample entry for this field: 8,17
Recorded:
12,20
